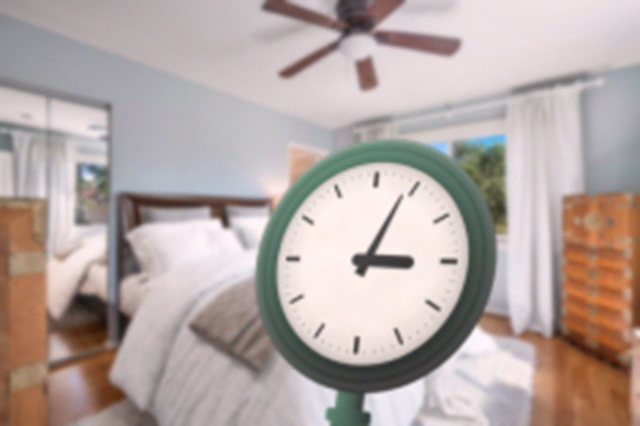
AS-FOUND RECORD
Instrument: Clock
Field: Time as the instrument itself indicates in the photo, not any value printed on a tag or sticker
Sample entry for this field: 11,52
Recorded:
3,04
